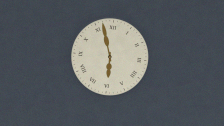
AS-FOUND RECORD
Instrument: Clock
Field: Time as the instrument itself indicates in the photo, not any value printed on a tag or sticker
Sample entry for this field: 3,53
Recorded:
5,57
